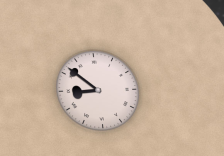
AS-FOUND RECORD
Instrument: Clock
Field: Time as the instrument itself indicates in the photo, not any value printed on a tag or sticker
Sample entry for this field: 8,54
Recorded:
8,52
